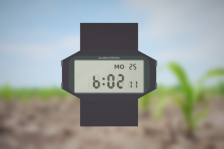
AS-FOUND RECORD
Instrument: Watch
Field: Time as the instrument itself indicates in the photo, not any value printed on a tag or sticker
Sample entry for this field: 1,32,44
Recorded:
6,02,11
